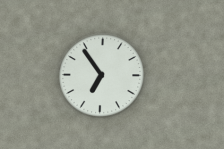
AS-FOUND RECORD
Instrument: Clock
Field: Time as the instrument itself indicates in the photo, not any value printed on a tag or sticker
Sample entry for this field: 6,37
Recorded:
6,54
